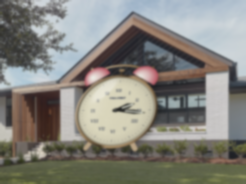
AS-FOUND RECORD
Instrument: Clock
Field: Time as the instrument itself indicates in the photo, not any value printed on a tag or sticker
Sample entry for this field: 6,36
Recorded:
2,16
